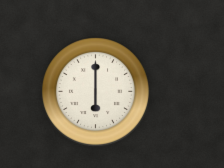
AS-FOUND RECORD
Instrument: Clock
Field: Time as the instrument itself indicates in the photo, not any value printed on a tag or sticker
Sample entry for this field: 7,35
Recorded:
6,00
